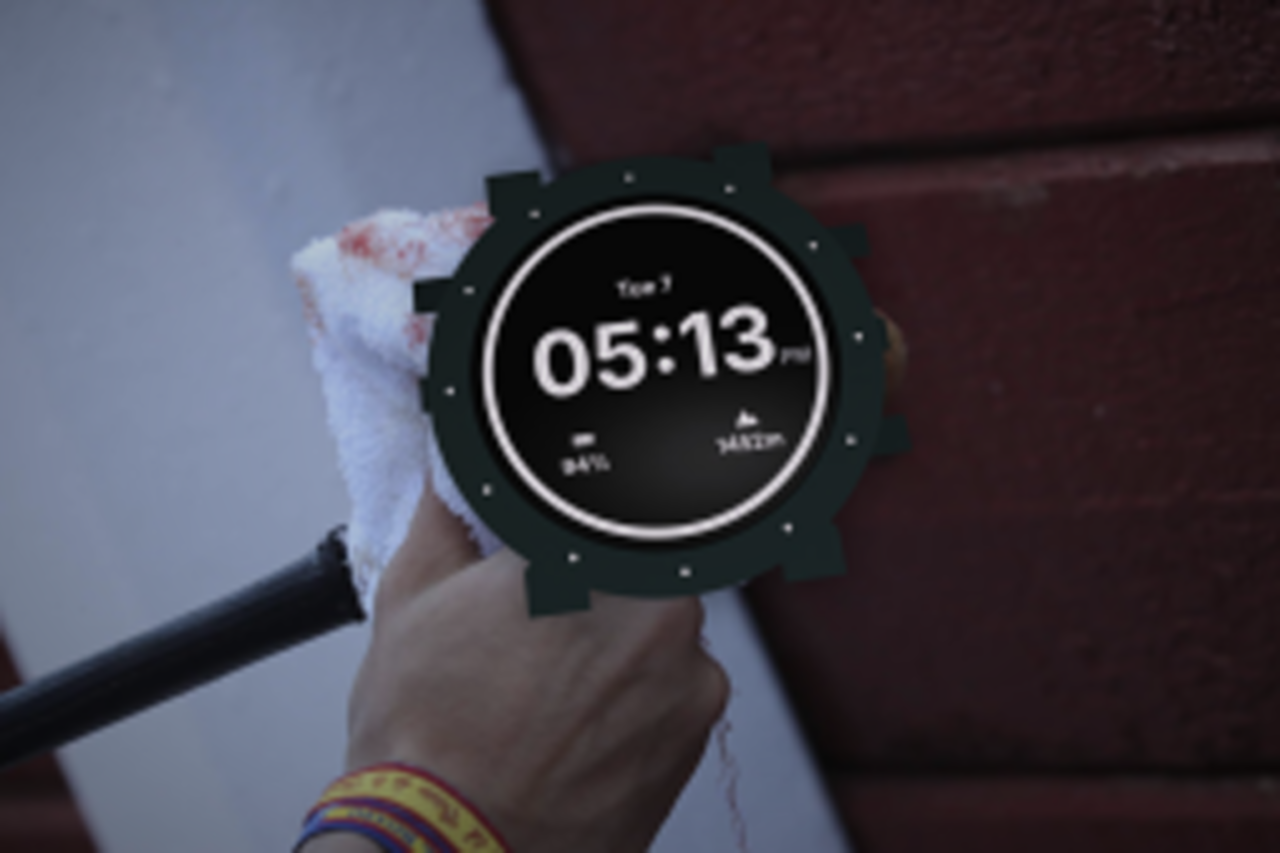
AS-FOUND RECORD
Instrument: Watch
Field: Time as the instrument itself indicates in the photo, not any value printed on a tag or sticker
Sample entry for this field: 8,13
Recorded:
5,13
